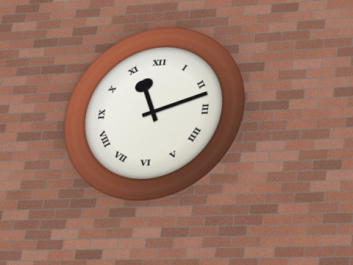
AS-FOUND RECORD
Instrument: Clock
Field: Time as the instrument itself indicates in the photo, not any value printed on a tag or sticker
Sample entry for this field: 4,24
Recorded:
11,12
